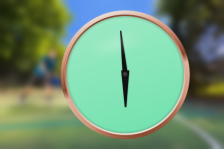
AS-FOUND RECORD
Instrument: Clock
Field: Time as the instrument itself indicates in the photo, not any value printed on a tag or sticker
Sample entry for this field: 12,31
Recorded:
5,59
